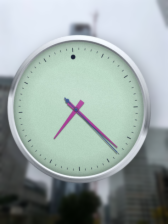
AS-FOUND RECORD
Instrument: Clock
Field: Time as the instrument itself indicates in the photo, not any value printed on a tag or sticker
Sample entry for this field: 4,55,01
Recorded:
7,22,23
